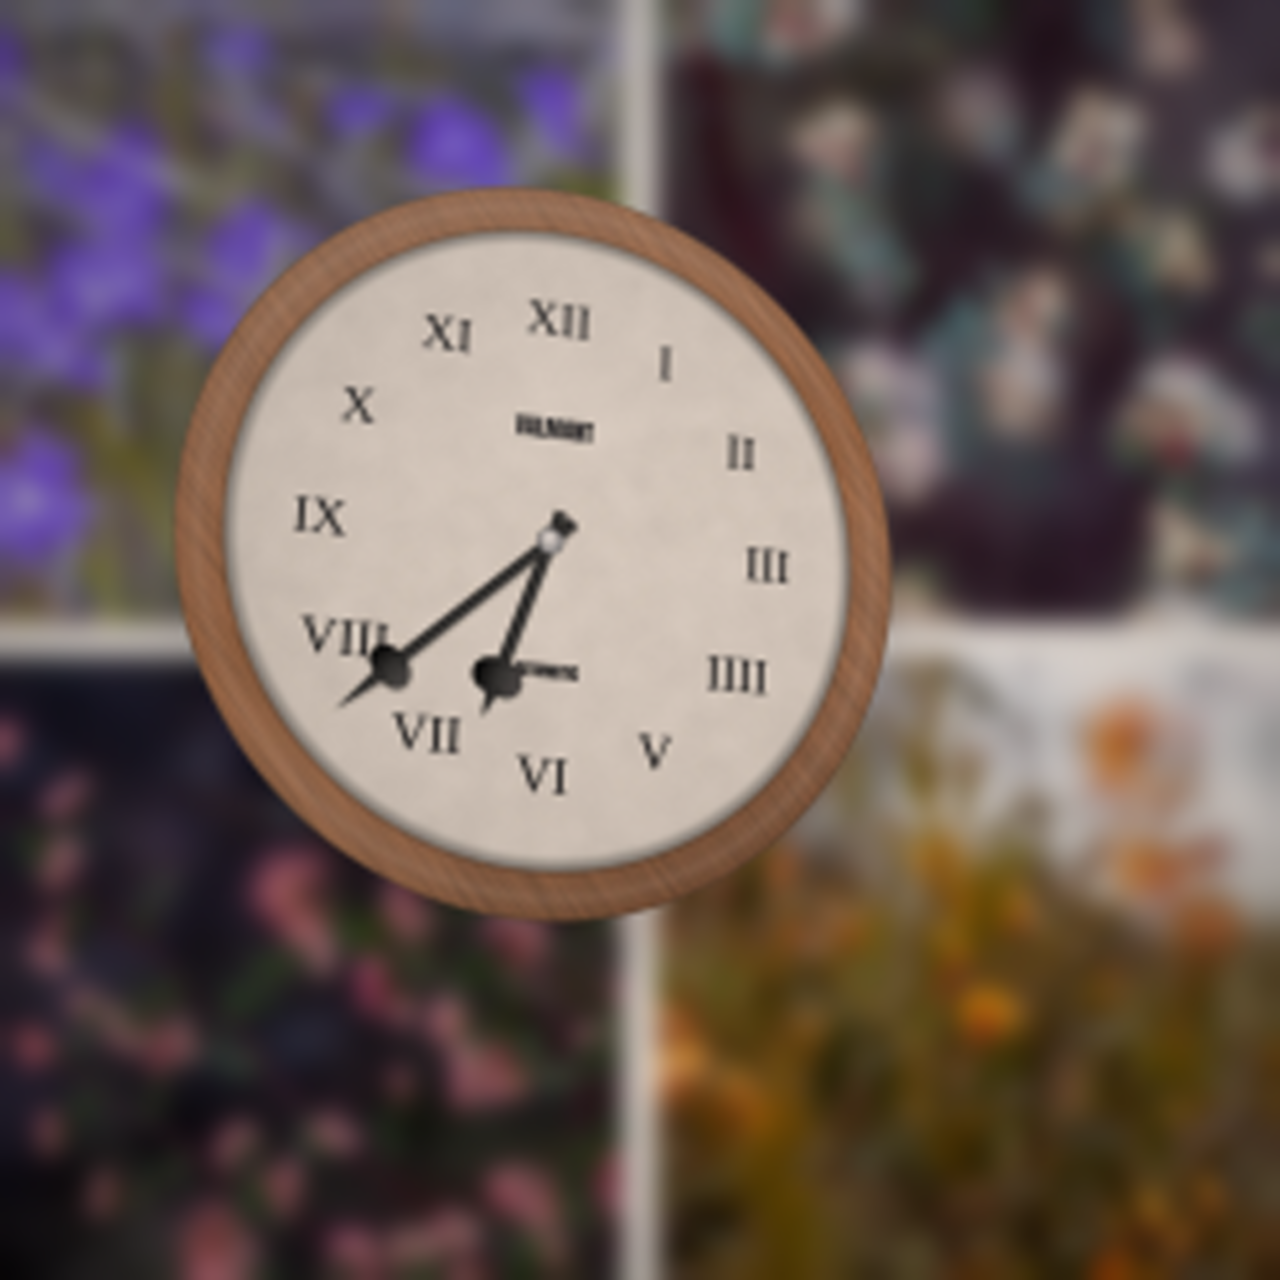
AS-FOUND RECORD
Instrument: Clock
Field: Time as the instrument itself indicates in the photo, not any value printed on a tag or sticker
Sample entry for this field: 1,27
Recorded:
6,38
